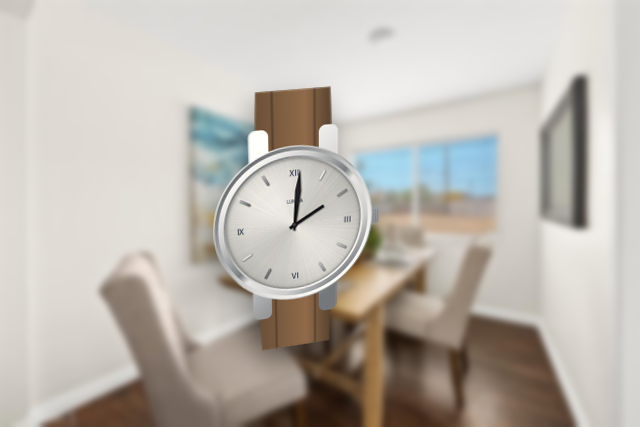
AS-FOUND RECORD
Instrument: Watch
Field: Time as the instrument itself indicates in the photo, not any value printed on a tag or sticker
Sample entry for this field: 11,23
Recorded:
2,01
